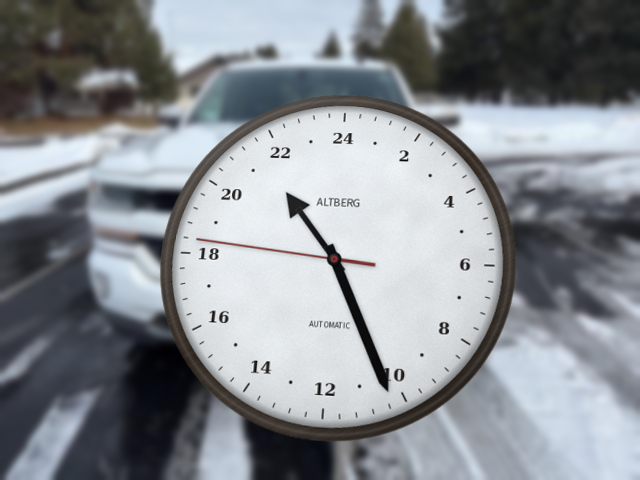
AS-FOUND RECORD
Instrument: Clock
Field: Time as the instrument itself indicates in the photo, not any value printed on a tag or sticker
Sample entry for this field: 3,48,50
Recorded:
21,25,46
